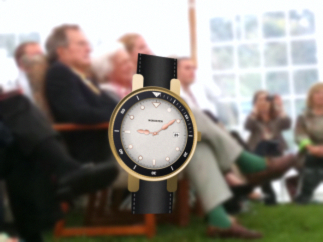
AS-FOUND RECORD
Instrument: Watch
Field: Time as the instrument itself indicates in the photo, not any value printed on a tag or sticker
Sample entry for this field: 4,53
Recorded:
9,09
